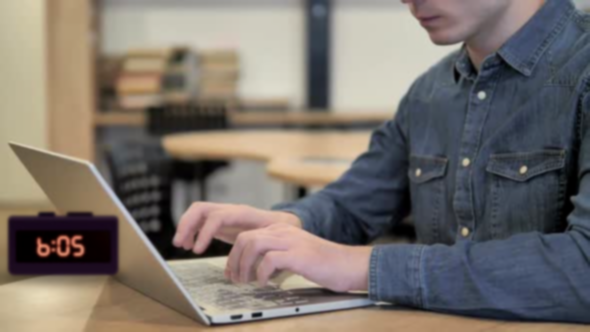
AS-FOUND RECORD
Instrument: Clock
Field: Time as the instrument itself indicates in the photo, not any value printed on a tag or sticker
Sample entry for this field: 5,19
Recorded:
6,05
